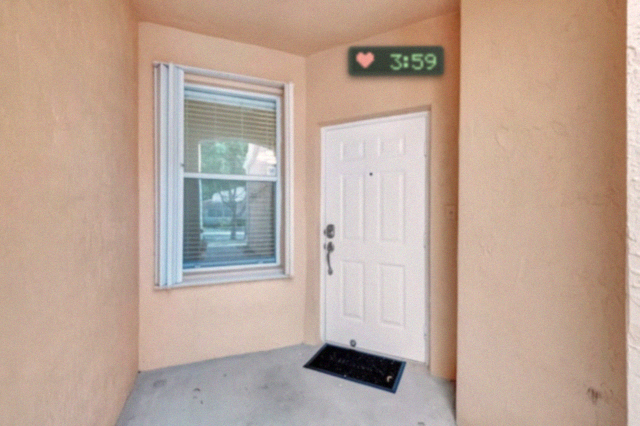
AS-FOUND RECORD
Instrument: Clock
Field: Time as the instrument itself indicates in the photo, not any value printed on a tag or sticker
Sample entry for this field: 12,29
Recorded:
3,59
